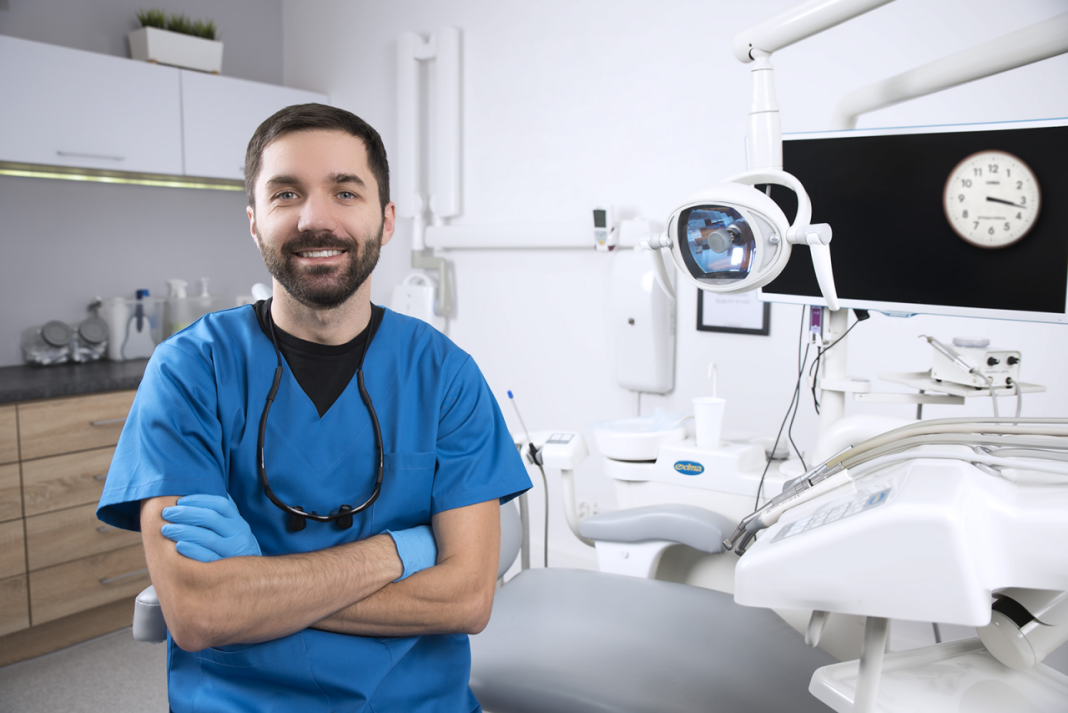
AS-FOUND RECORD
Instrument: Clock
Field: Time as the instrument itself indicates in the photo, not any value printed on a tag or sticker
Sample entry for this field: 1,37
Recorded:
3,17
